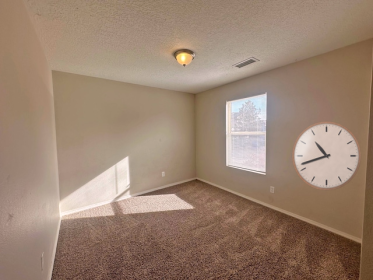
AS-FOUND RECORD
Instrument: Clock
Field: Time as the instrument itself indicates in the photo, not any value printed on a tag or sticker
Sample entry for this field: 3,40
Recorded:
10,42
